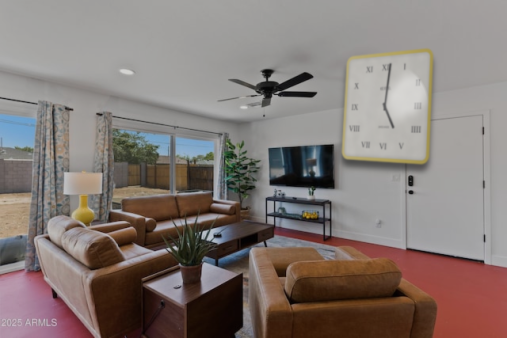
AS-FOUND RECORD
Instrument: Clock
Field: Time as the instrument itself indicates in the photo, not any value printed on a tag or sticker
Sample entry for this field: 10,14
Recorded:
5,01
